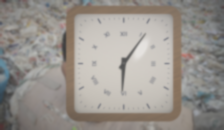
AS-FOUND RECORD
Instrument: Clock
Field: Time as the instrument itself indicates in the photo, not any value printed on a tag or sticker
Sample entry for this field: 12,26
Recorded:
6,06
